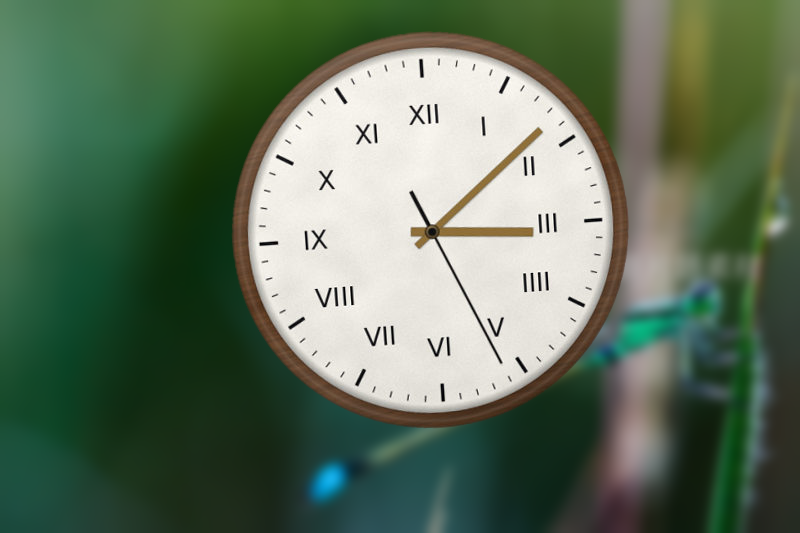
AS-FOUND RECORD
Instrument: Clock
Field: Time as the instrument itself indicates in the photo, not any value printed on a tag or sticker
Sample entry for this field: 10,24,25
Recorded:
3,08,26
